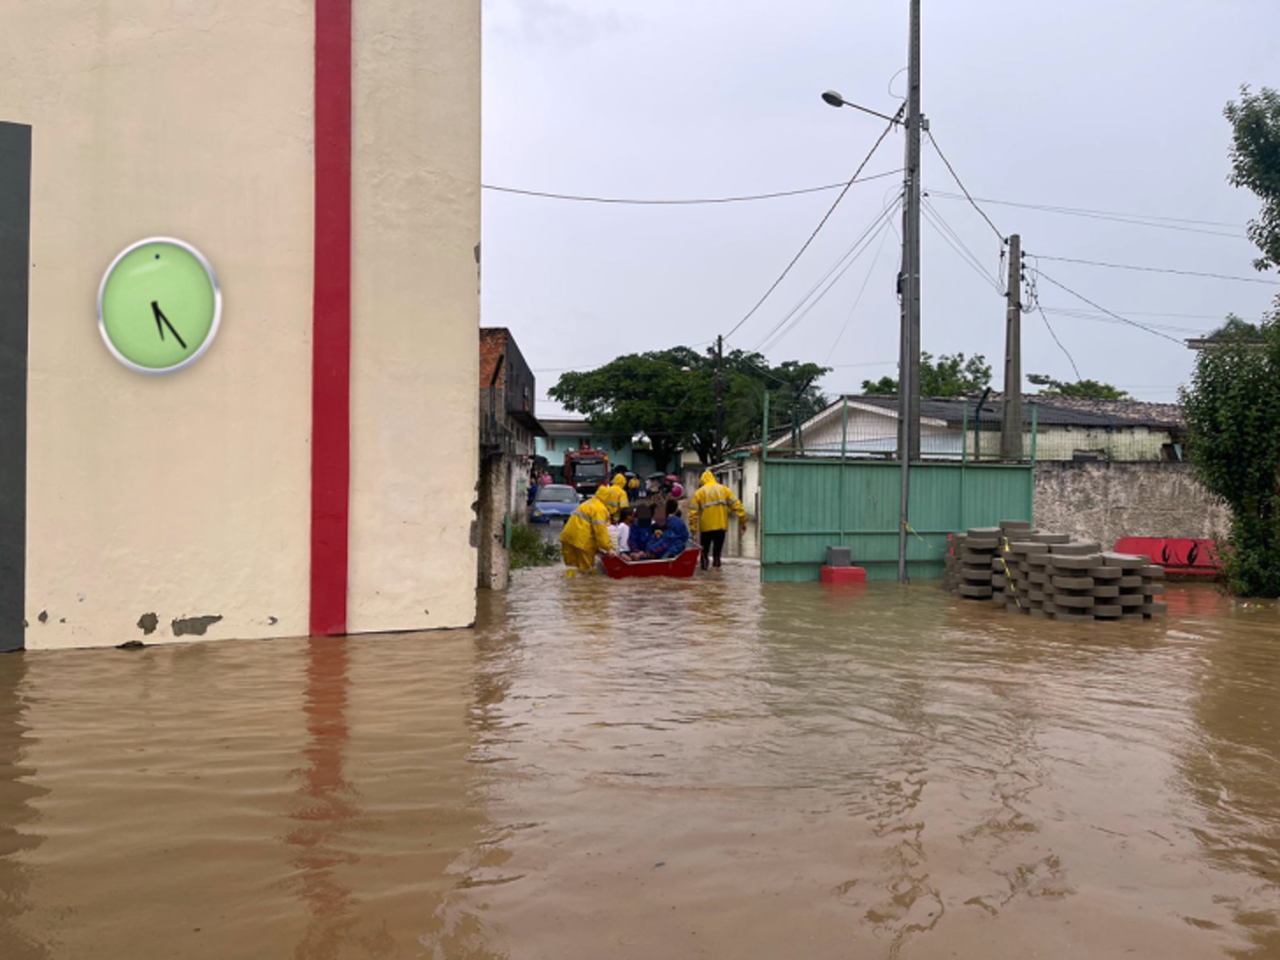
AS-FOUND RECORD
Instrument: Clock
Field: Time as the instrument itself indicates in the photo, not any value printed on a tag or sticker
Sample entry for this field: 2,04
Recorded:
5,23
